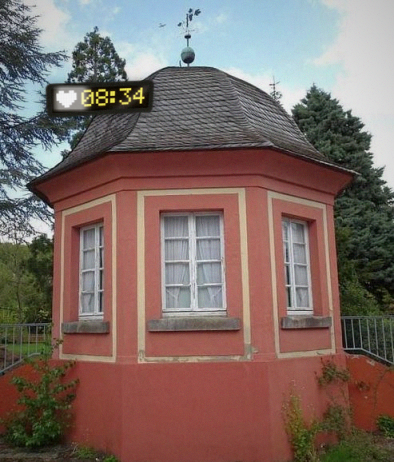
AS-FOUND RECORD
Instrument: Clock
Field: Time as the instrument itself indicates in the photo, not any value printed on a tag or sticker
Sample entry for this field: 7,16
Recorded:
8,34
